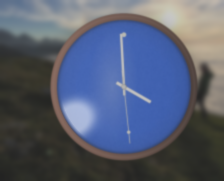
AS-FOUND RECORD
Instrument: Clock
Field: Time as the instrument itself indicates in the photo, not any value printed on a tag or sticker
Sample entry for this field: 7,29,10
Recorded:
3,59,29
